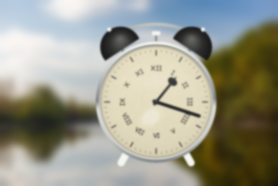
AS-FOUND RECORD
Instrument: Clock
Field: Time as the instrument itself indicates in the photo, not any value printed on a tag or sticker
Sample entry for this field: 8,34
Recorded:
1,18
